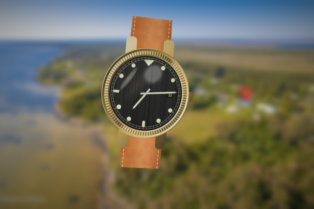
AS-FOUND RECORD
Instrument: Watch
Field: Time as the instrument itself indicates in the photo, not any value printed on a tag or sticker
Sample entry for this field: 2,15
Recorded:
7,14
